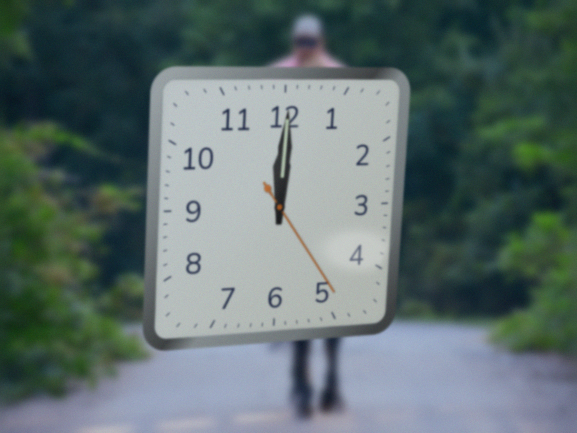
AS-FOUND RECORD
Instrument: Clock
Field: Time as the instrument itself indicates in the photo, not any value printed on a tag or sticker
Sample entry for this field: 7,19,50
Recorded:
12,00,24
